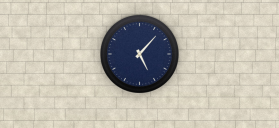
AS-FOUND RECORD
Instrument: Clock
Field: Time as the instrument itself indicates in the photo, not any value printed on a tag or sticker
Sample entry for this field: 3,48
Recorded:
5,07
